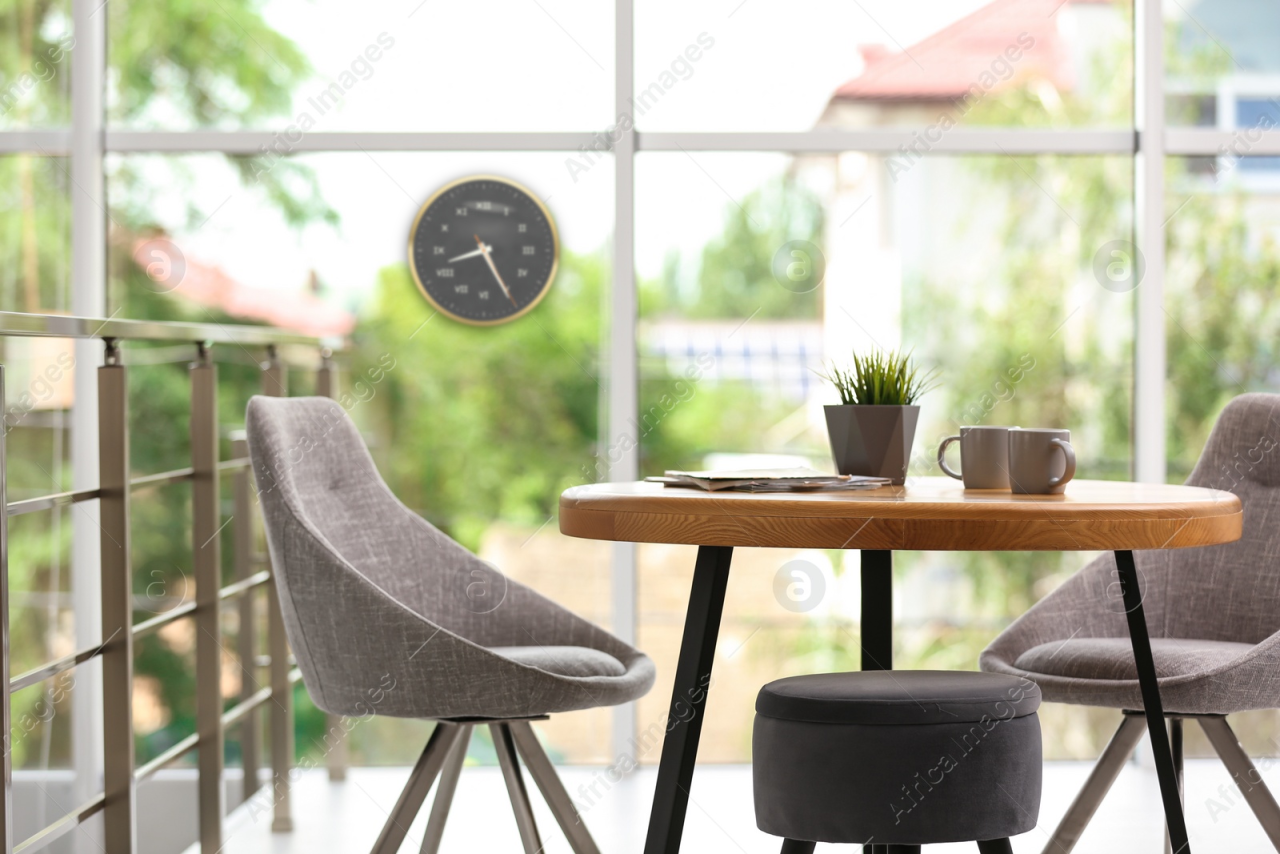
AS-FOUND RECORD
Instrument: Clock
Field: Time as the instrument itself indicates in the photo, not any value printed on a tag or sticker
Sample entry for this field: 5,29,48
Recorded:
8,25,25
